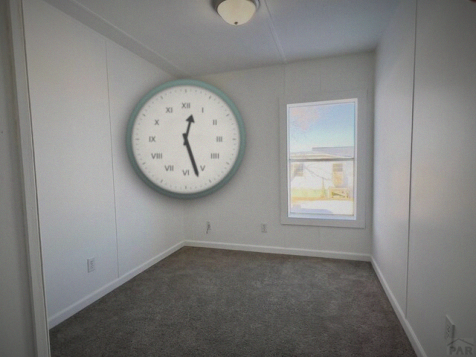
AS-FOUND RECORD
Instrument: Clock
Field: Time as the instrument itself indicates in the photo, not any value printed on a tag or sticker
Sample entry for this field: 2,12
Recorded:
12,27
